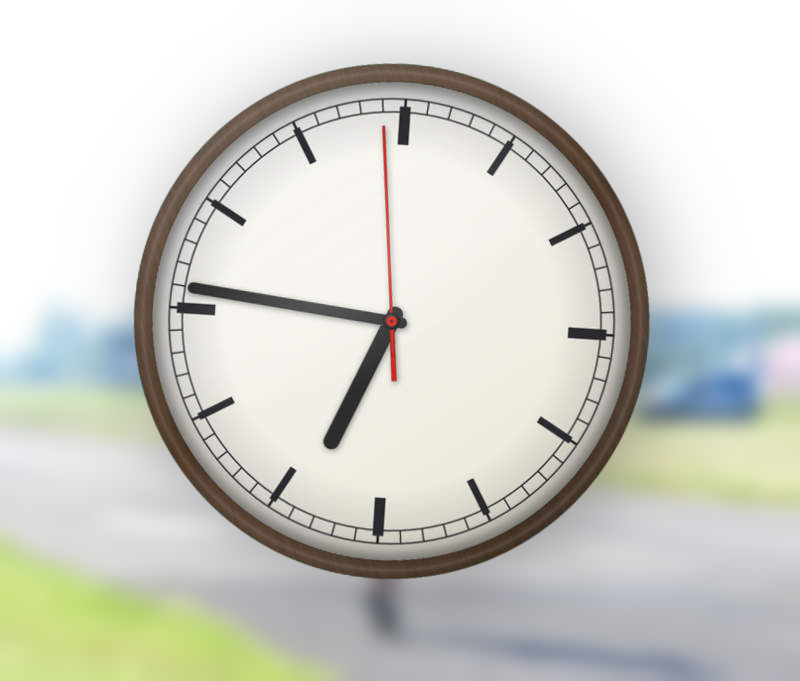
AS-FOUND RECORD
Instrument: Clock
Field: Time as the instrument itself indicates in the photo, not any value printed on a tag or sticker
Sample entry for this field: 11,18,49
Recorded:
6,45,59
